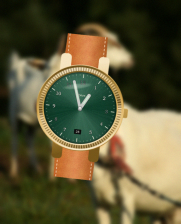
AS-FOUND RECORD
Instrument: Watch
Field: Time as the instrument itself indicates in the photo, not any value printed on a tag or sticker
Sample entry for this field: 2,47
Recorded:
12,57
